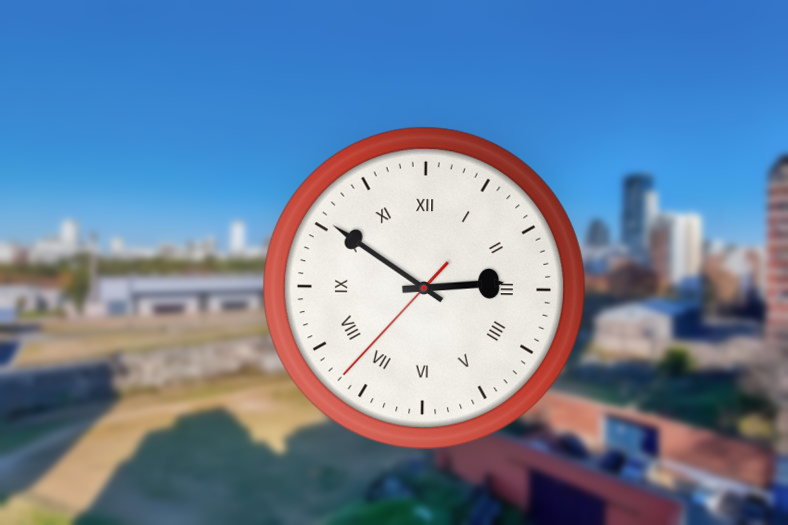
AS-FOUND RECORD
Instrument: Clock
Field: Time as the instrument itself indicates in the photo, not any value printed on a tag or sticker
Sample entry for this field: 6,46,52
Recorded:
2,50,37
